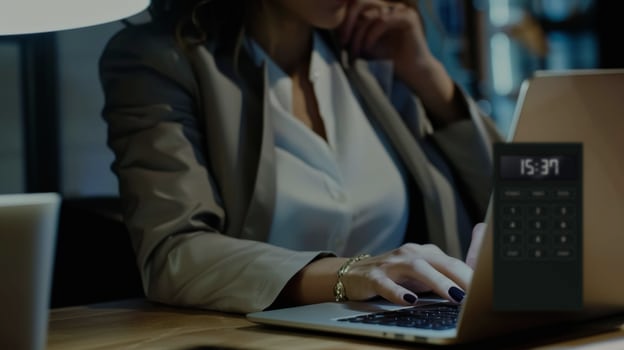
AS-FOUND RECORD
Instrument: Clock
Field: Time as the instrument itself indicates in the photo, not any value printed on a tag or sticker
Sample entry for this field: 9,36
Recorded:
15,37
